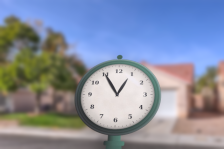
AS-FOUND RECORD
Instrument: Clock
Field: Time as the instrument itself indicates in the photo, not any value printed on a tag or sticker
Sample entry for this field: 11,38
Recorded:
12,55
